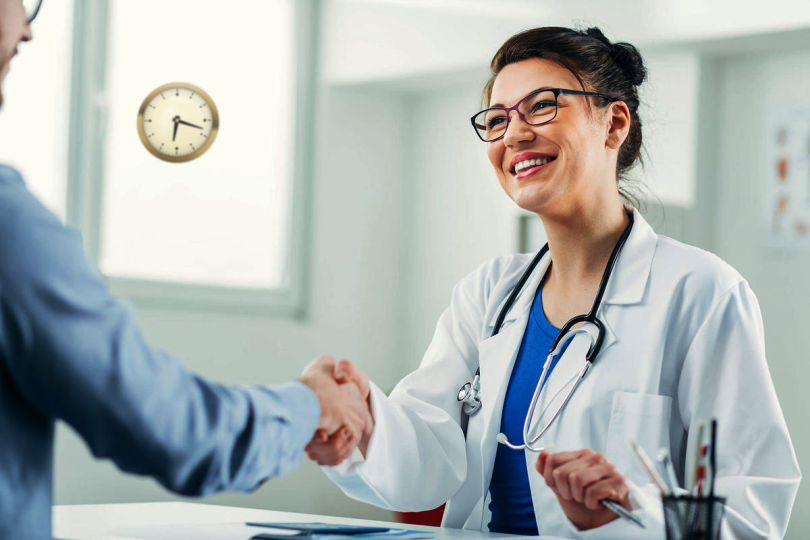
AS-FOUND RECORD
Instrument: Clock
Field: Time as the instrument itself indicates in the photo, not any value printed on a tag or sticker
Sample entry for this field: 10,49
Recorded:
6,18
